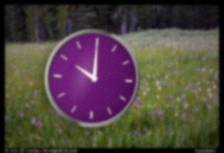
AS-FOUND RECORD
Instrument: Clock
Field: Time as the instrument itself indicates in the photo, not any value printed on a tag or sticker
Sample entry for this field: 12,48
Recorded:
10,00
